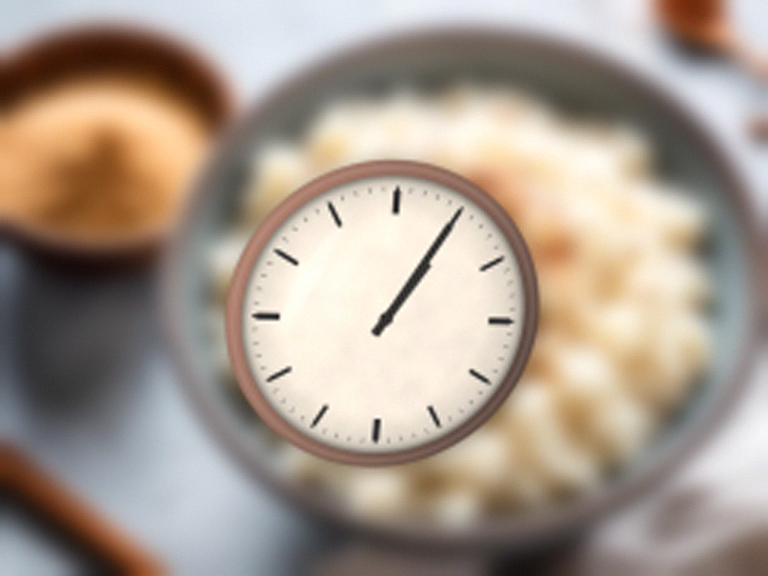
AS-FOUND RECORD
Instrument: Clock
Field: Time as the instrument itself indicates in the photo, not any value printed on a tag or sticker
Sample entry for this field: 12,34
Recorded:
1,05
